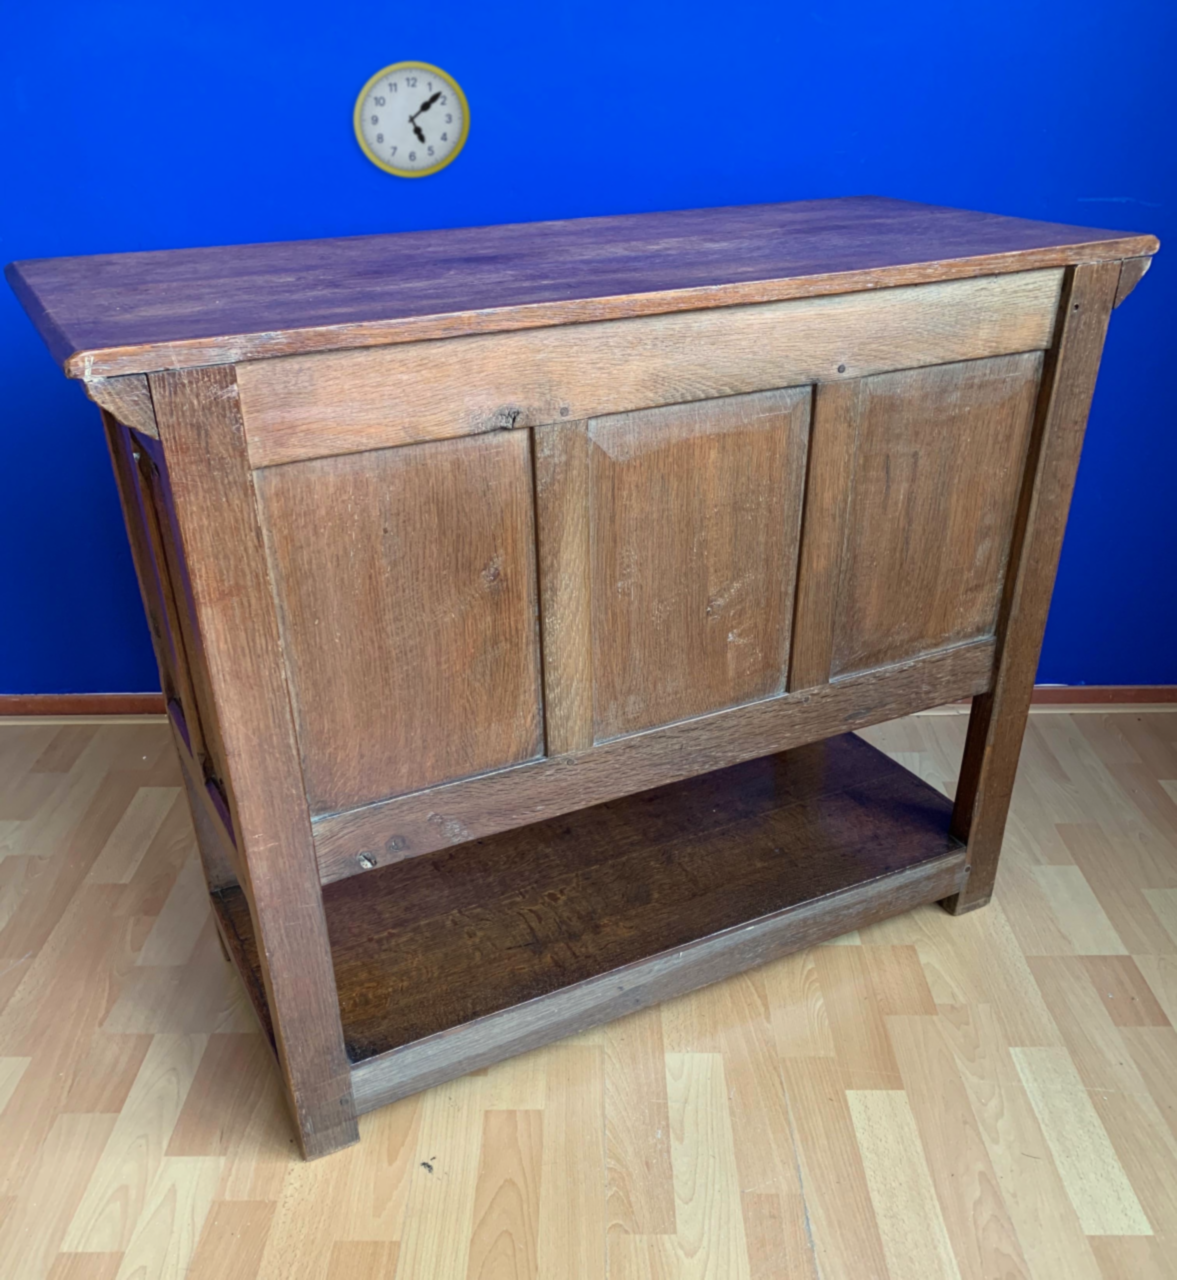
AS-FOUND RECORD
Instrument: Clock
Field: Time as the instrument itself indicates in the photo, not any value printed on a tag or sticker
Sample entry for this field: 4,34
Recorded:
5,08
